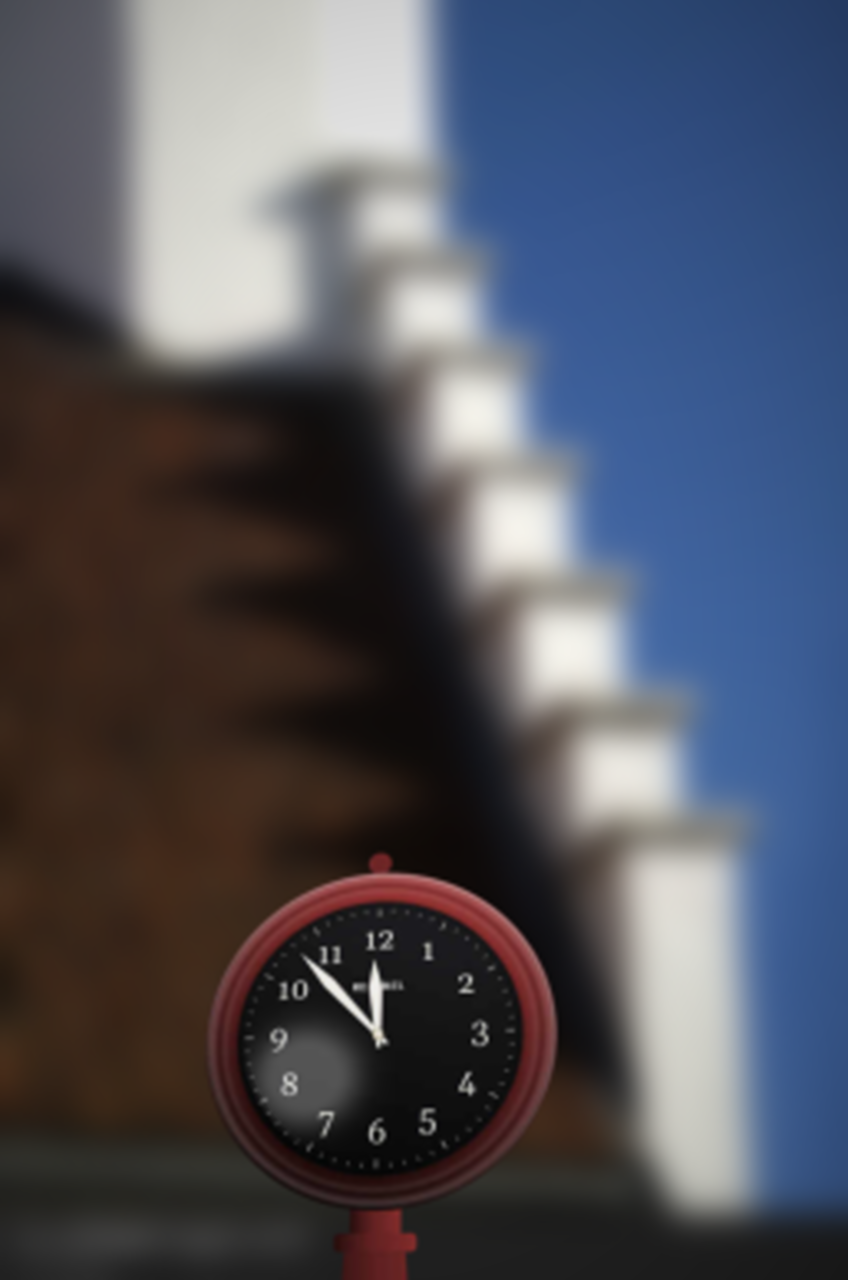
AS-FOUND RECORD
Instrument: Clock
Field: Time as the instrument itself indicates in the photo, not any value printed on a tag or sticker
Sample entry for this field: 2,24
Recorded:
11,53
